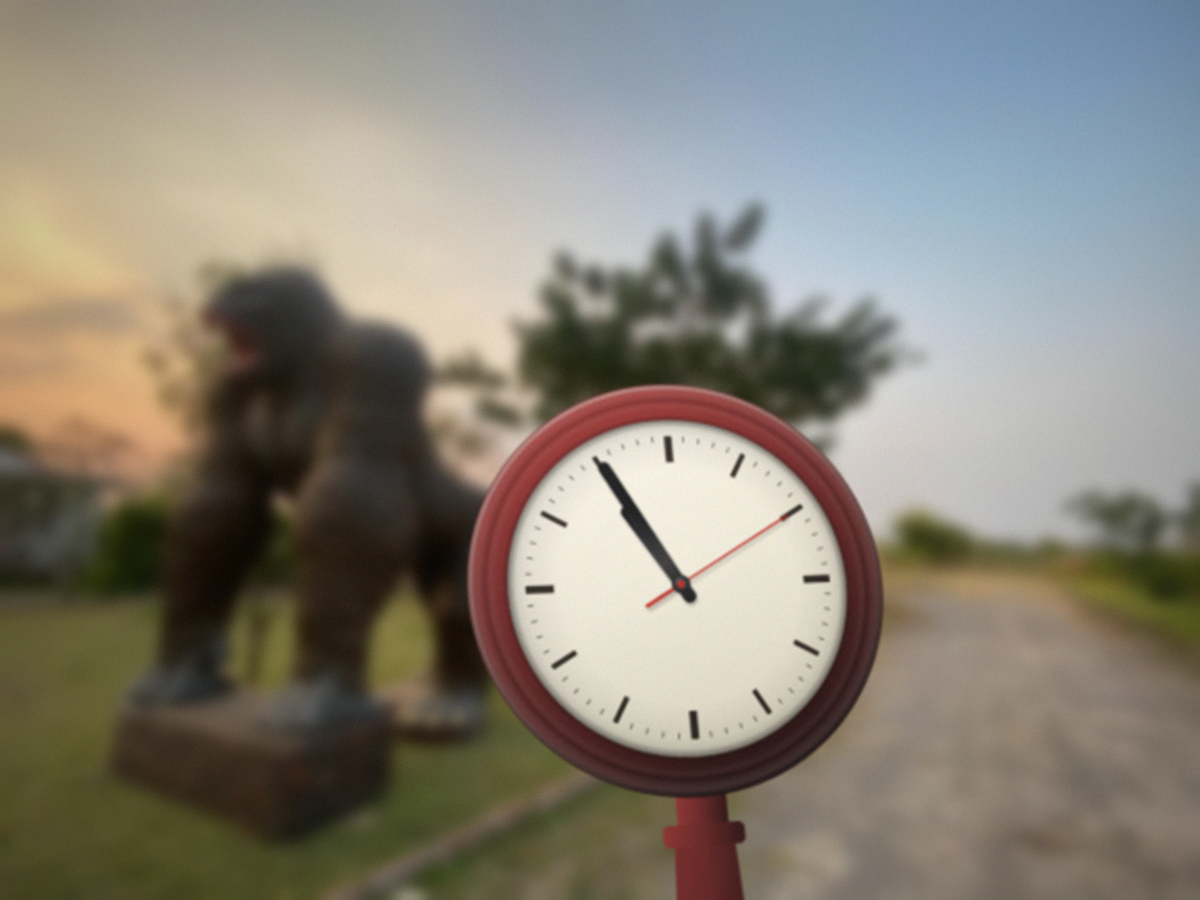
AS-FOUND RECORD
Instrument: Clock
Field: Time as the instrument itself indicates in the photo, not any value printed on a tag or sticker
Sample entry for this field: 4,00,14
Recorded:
10,55,10
